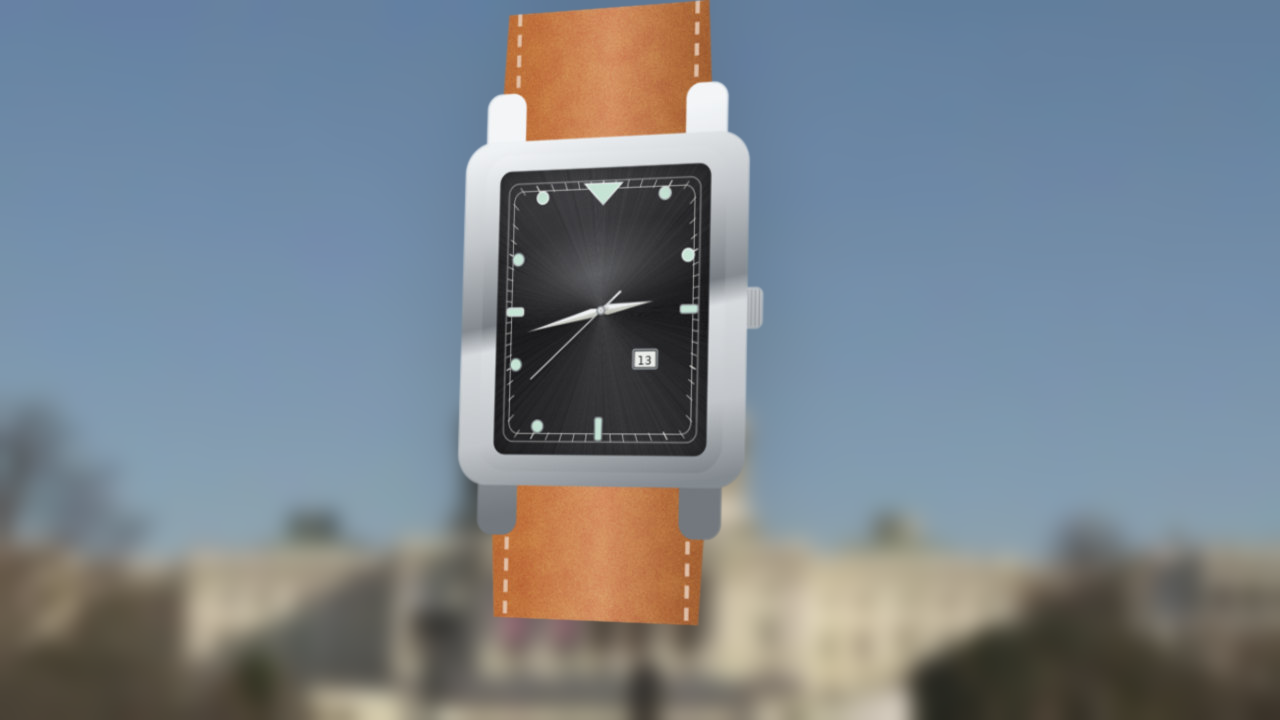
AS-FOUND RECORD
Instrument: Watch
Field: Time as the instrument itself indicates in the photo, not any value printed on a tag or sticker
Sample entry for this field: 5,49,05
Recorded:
2,42,38
